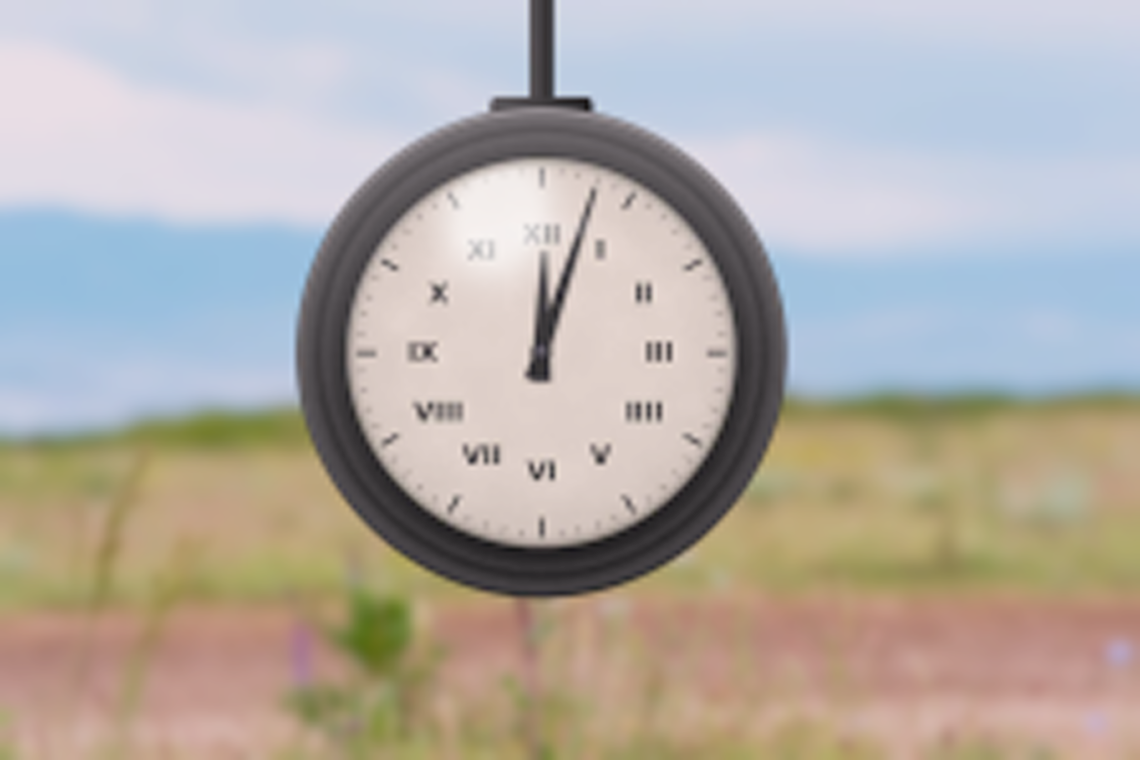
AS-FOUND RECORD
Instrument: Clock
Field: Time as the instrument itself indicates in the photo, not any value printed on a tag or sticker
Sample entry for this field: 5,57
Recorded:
12,03
